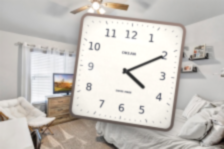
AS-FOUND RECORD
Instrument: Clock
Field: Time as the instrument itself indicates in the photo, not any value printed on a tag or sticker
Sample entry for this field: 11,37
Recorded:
4,10
